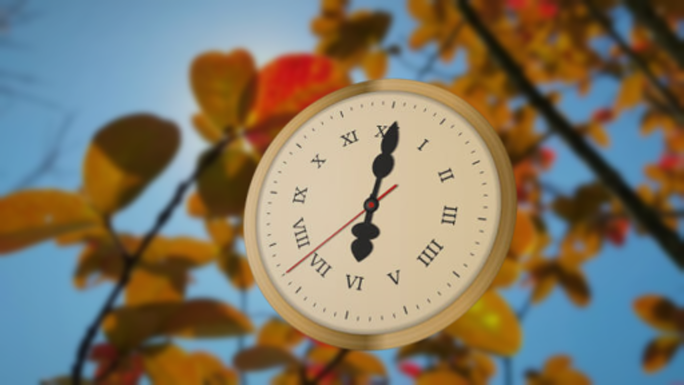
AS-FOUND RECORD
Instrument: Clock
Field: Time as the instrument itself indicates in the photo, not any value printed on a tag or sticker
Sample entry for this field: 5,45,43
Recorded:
6,00,37
